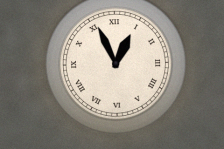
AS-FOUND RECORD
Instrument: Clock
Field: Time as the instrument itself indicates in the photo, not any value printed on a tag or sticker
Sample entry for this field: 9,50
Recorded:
12,56
